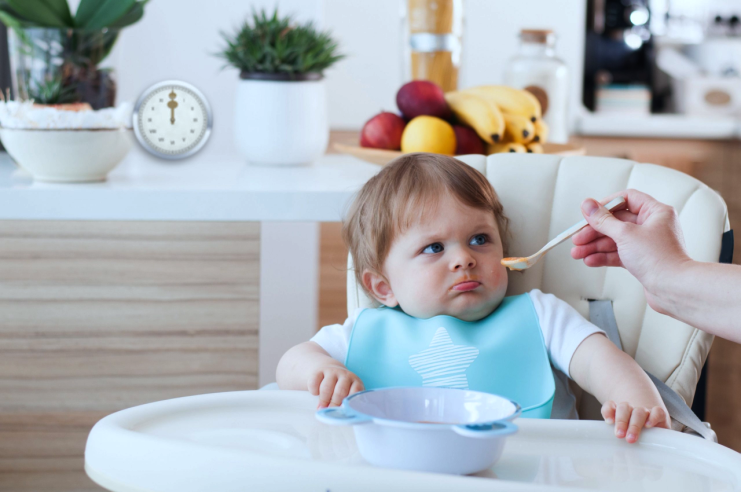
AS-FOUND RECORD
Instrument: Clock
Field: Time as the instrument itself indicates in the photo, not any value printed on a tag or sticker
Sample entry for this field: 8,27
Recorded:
12,00
